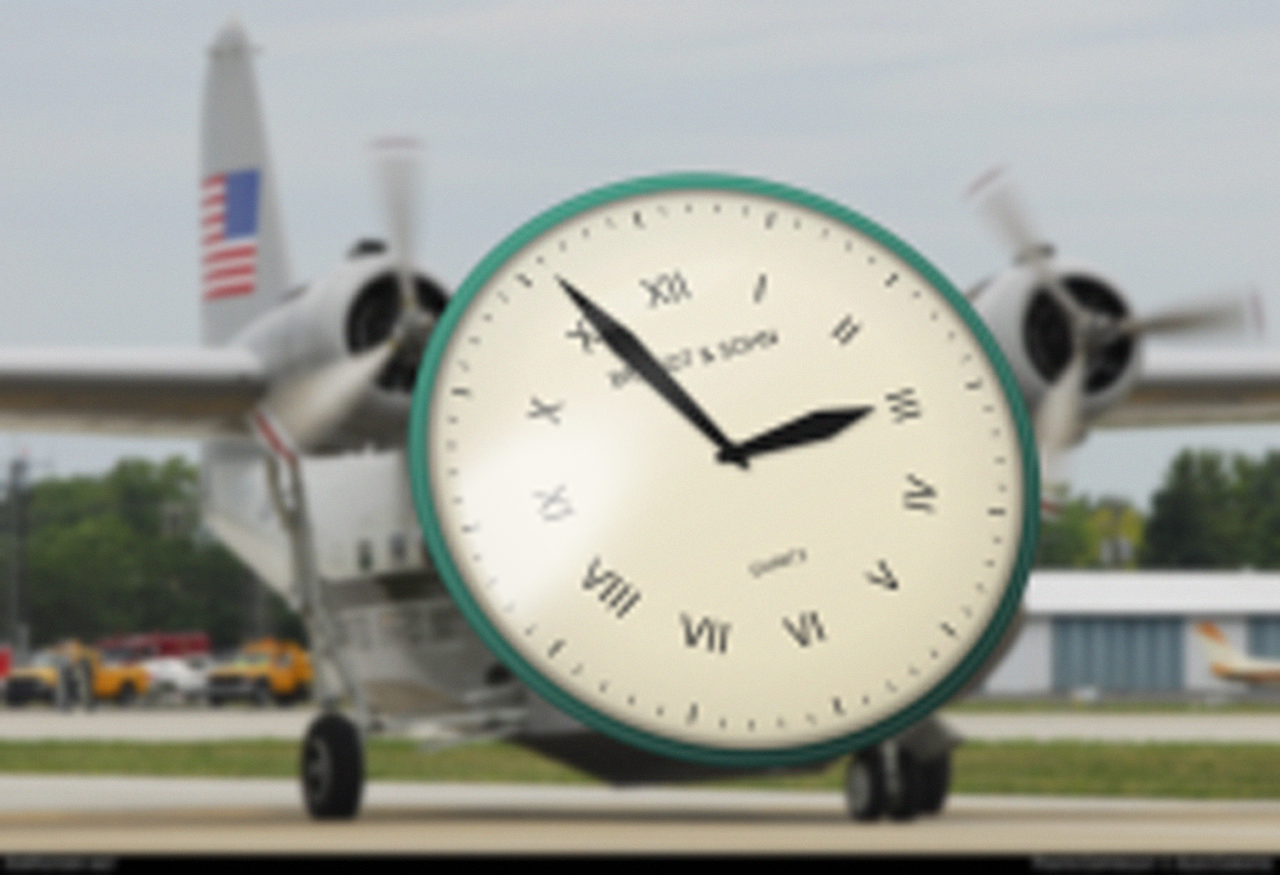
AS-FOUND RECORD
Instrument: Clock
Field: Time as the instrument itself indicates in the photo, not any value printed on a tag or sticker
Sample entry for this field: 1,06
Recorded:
2,56
